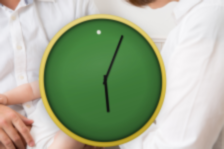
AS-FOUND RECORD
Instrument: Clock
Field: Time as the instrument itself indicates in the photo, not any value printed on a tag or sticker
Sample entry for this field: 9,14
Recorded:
6,05
